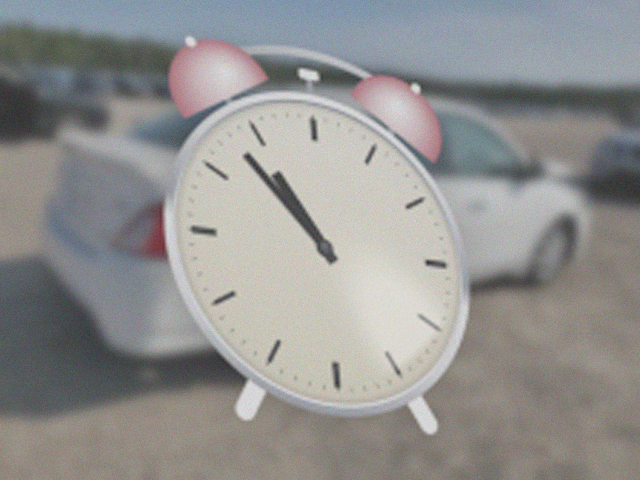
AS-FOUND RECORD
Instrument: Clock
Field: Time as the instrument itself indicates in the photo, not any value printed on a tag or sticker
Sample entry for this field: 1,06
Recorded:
10,53
